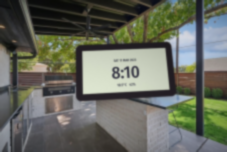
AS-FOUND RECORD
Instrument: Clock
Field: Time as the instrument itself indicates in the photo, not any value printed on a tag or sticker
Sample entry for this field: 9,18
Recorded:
8,10
